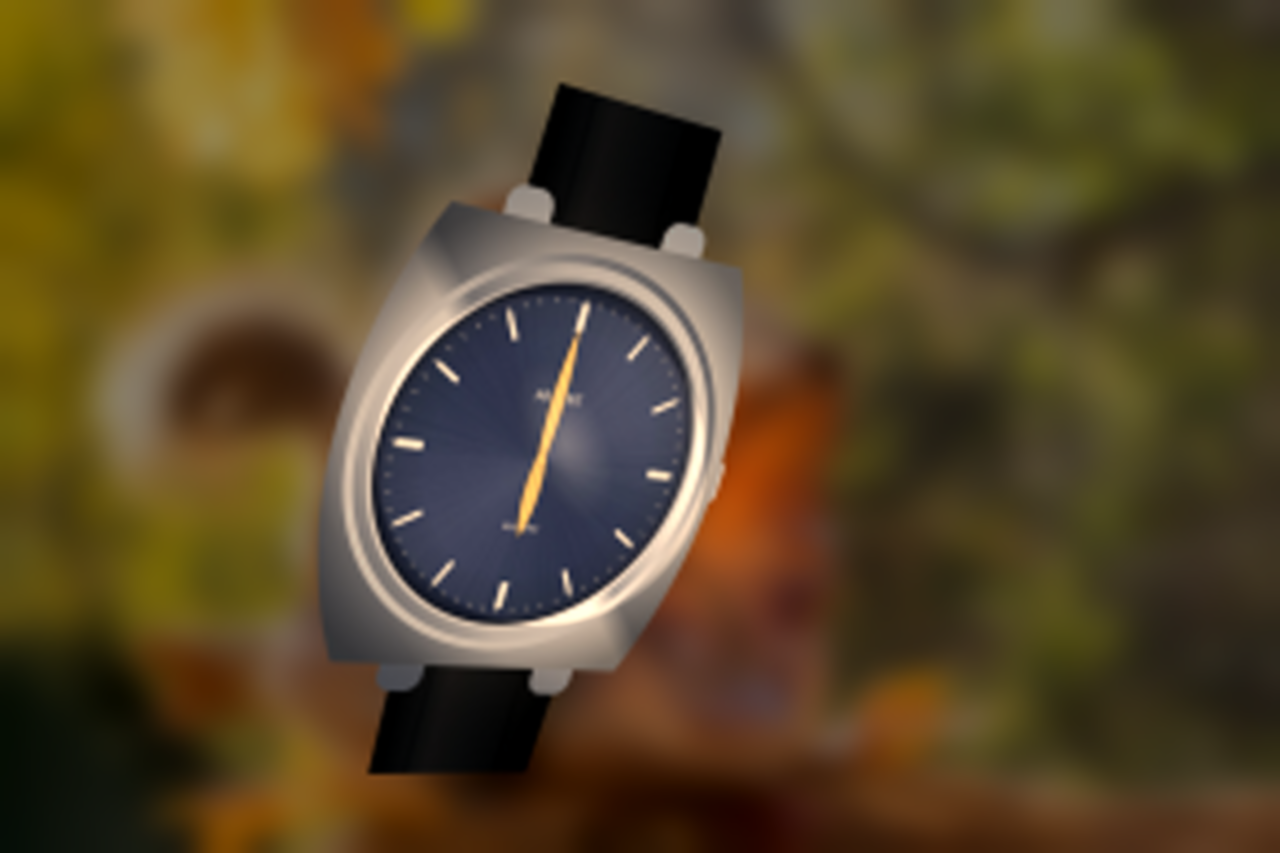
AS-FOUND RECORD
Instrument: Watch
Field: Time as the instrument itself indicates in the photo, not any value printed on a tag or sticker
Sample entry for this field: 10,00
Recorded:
6,00
